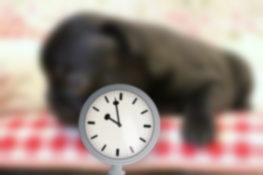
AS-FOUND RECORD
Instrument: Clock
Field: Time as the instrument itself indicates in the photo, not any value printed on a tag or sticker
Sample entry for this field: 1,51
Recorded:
9,58
